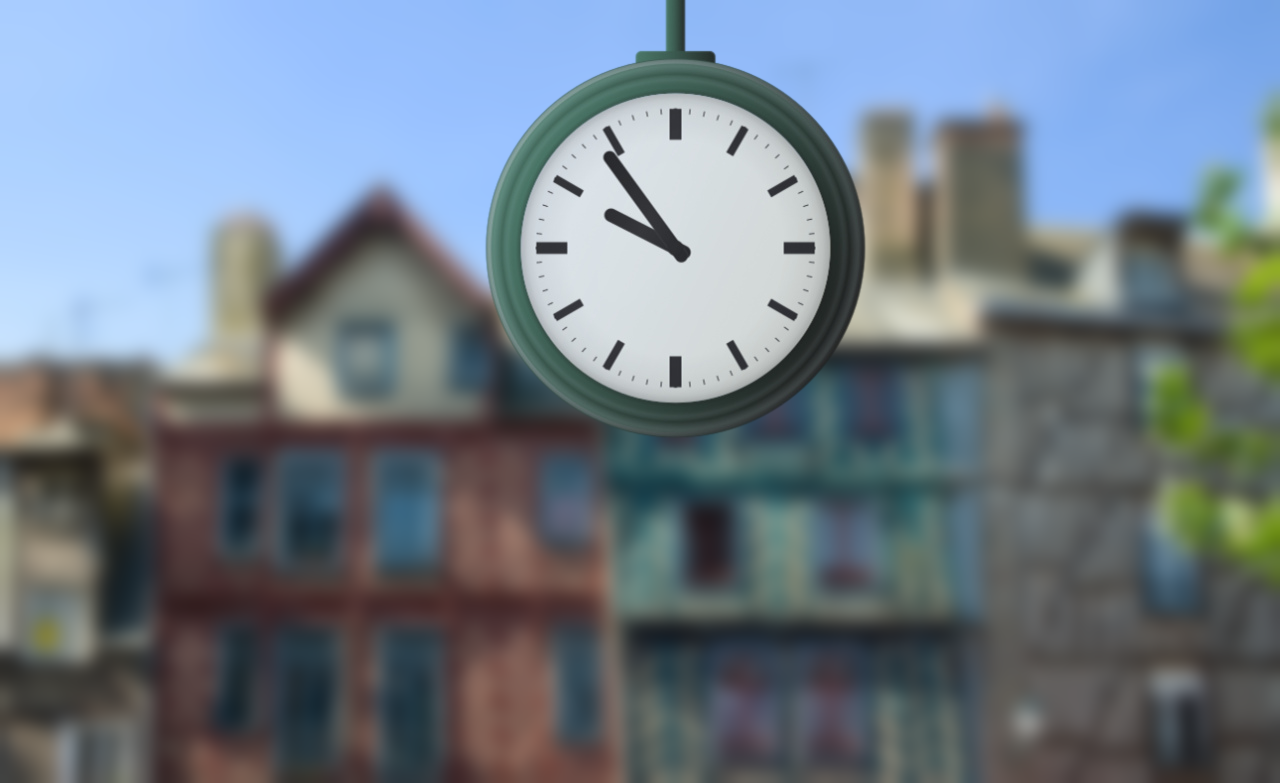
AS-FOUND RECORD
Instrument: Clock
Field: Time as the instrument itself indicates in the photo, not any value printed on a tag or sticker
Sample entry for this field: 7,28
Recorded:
9,54
